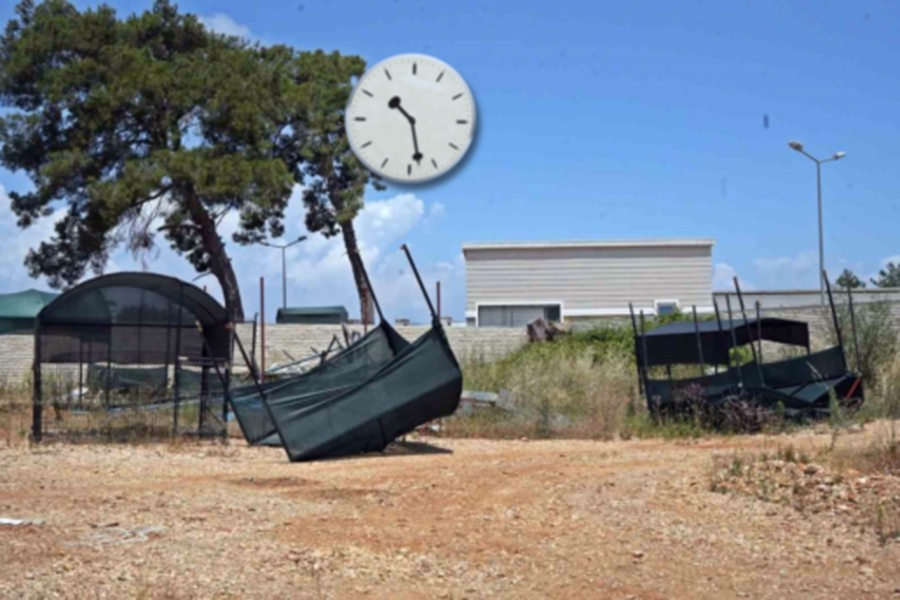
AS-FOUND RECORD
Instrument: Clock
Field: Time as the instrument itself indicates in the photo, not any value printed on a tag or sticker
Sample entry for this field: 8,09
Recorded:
10,28
